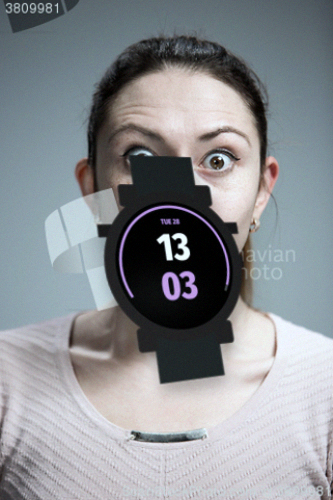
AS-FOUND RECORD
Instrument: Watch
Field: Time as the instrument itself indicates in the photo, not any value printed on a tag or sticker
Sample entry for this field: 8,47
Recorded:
13,03
